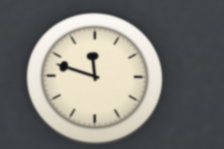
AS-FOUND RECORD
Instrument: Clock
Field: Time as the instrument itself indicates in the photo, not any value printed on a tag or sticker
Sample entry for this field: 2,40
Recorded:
11,48
